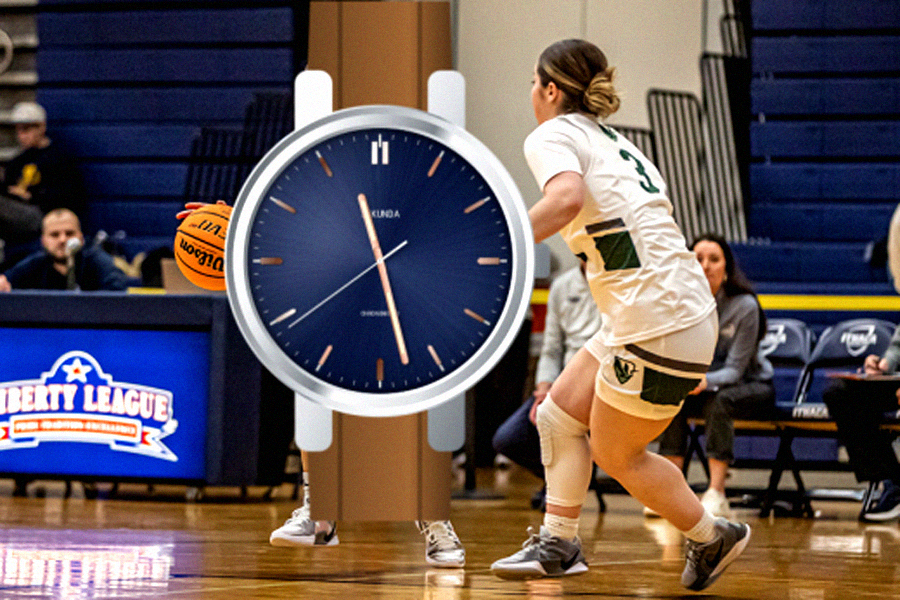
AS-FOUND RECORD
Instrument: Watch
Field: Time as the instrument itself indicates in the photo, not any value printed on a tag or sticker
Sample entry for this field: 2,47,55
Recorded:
11,27,39
